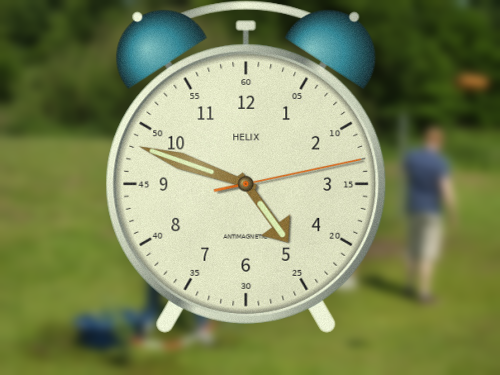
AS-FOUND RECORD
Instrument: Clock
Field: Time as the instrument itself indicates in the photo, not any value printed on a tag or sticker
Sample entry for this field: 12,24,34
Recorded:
4,48,13
